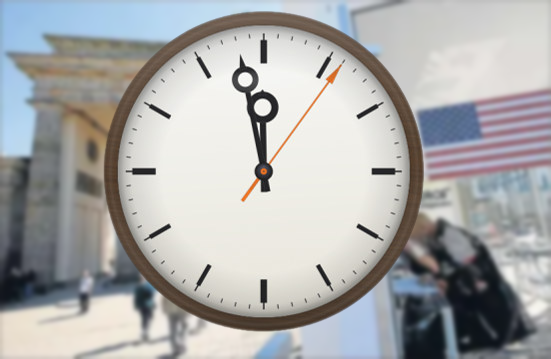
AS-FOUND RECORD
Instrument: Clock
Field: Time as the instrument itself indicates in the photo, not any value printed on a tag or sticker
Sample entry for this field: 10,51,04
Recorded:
11,58,06
